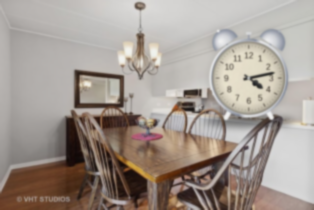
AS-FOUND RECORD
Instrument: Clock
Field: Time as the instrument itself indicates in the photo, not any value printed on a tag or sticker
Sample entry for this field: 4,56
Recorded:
4,13
